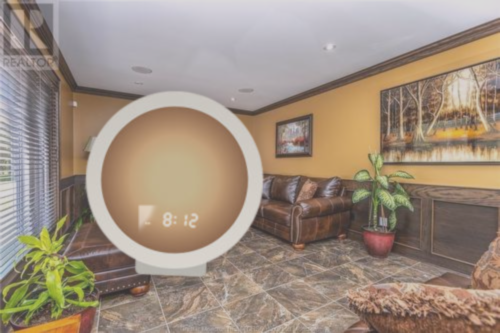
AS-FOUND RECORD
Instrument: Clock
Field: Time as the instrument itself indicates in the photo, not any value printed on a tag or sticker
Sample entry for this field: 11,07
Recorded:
8,12
